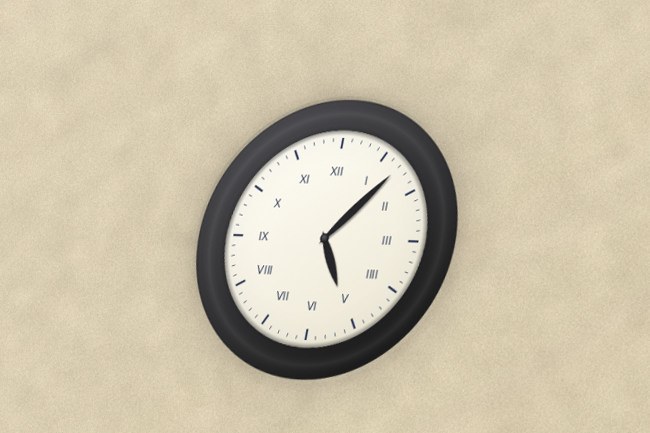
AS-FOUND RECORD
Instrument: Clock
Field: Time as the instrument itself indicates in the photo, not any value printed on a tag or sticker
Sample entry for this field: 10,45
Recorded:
5,07
